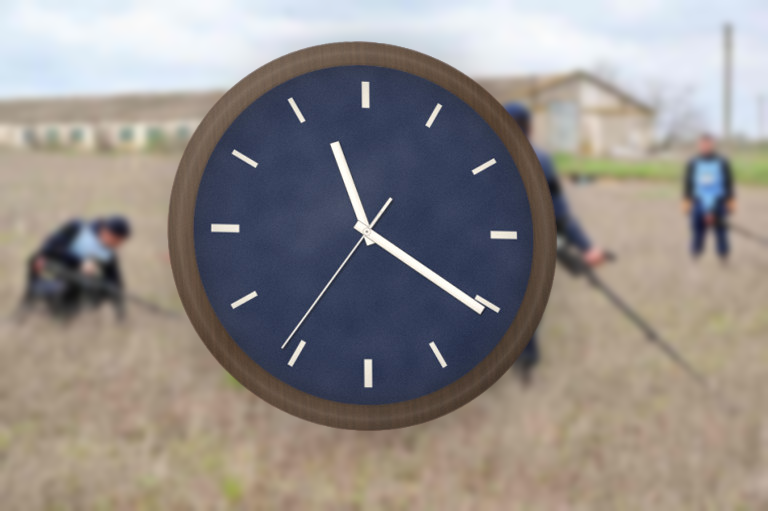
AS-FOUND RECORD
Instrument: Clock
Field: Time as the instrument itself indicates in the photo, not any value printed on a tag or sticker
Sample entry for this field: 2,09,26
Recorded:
11,20,36
